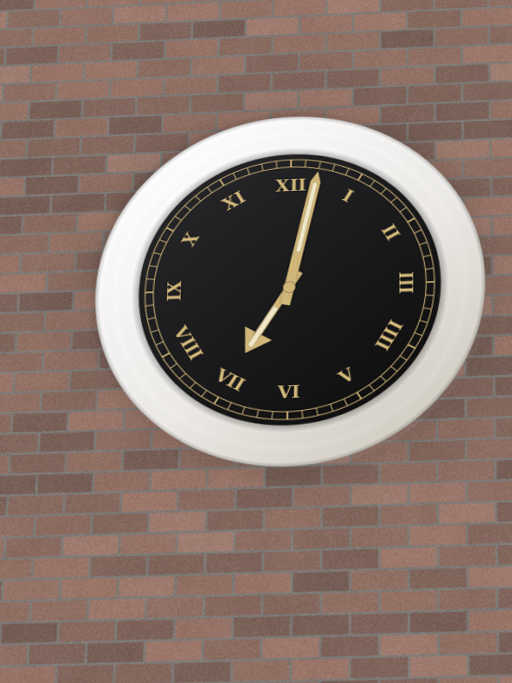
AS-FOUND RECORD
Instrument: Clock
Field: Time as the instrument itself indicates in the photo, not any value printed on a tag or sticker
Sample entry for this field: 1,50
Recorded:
7,02
